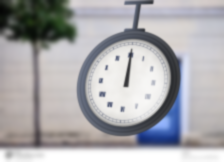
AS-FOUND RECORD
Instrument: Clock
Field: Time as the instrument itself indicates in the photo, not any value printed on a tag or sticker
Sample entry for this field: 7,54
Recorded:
12,00
